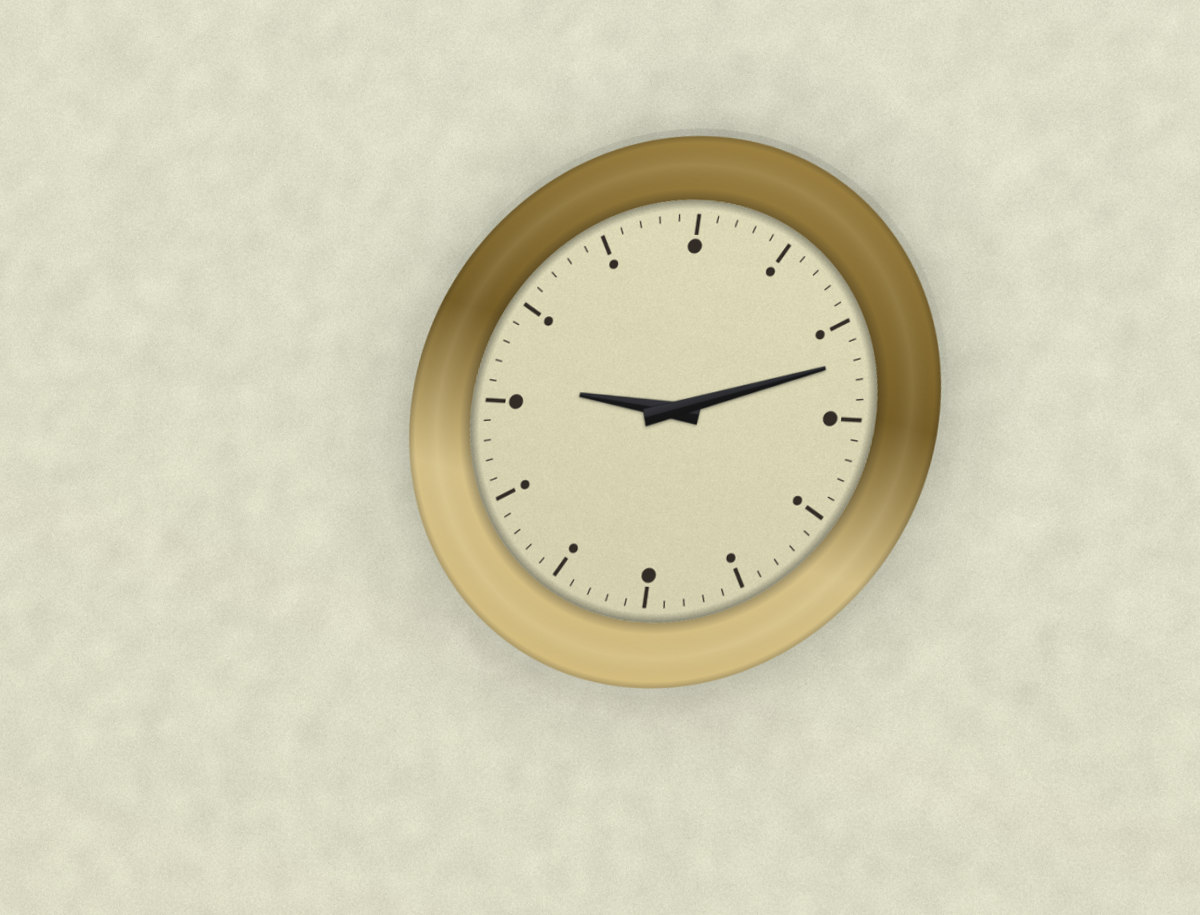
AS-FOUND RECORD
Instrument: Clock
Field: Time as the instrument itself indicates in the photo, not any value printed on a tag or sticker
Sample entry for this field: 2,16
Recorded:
9,12
